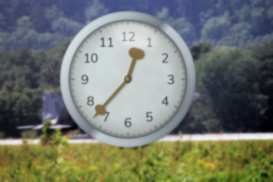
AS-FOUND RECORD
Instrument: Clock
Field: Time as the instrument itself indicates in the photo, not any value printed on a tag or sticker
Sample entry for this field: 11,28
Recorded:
12,37
